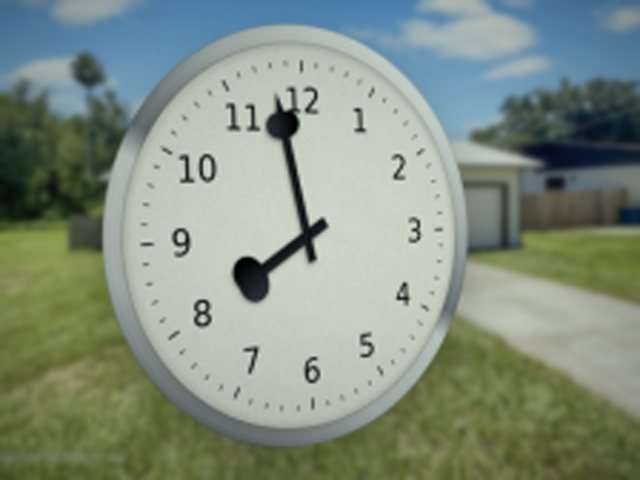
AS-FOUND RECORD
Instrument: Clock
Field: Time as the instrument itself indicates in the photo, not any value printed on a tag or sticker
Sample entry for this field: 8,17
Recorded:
7,58
